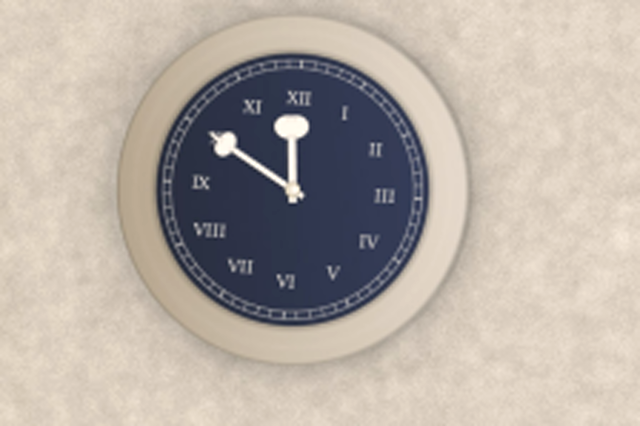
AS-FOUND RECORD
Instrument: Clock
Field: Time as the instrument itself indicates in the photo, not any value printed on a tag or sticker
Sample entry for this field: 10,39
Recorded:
11,50
